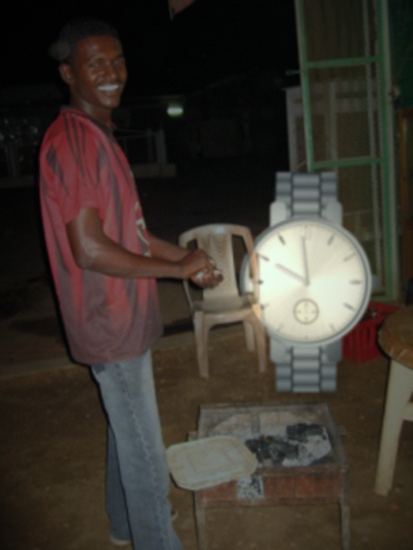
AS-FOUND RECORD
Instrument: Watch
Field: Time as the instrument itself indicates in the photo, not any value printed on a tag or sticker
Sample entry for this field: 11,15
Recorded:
9,59
